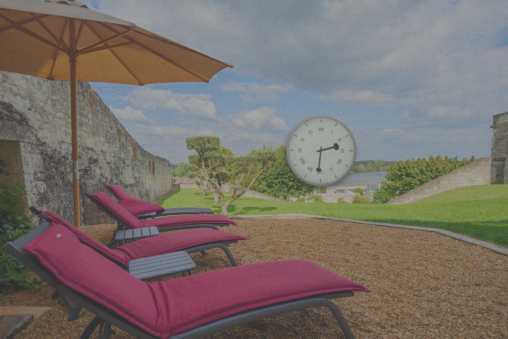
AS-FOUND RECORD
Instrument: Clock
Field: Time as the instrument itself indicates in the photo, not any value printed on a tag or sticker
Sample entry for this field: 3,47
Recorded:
2,31
